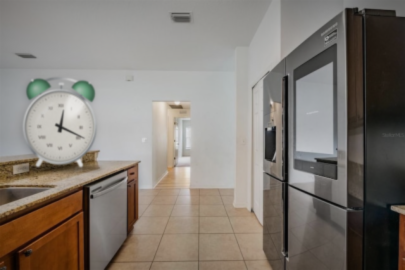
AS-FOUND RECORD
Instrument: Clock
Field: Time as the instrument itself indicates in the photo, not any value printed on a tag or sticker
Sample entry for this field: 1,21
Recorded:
12,19
